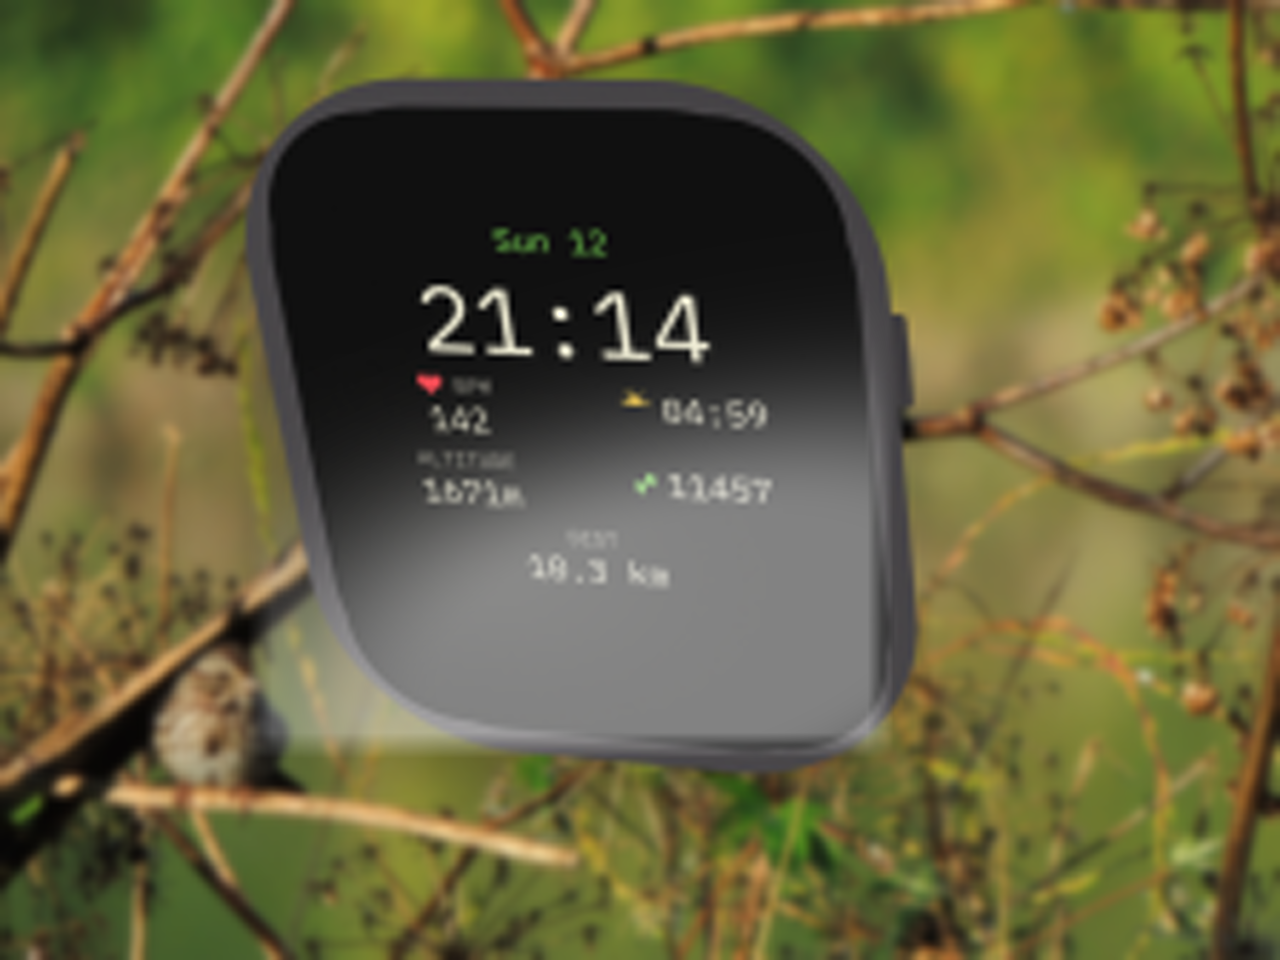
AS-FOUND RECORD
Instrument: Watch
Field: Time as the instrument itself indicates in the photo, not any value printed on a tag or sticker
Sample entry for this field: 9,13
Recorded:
21,14
